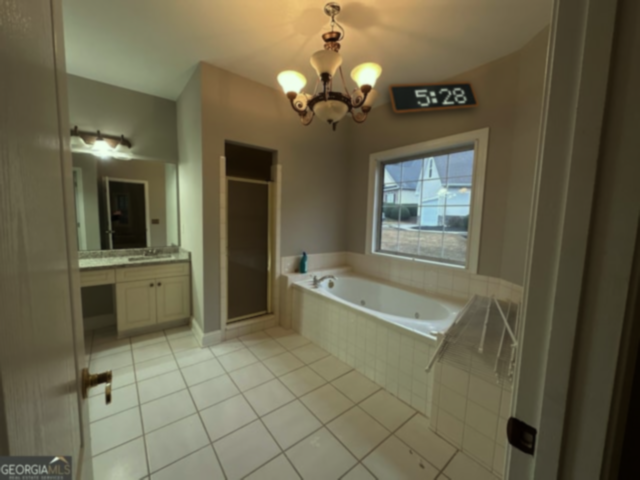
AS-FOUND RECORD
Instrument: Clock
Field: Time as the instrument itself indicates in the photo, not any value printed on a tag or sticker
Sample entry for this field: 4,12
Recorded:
5,28
